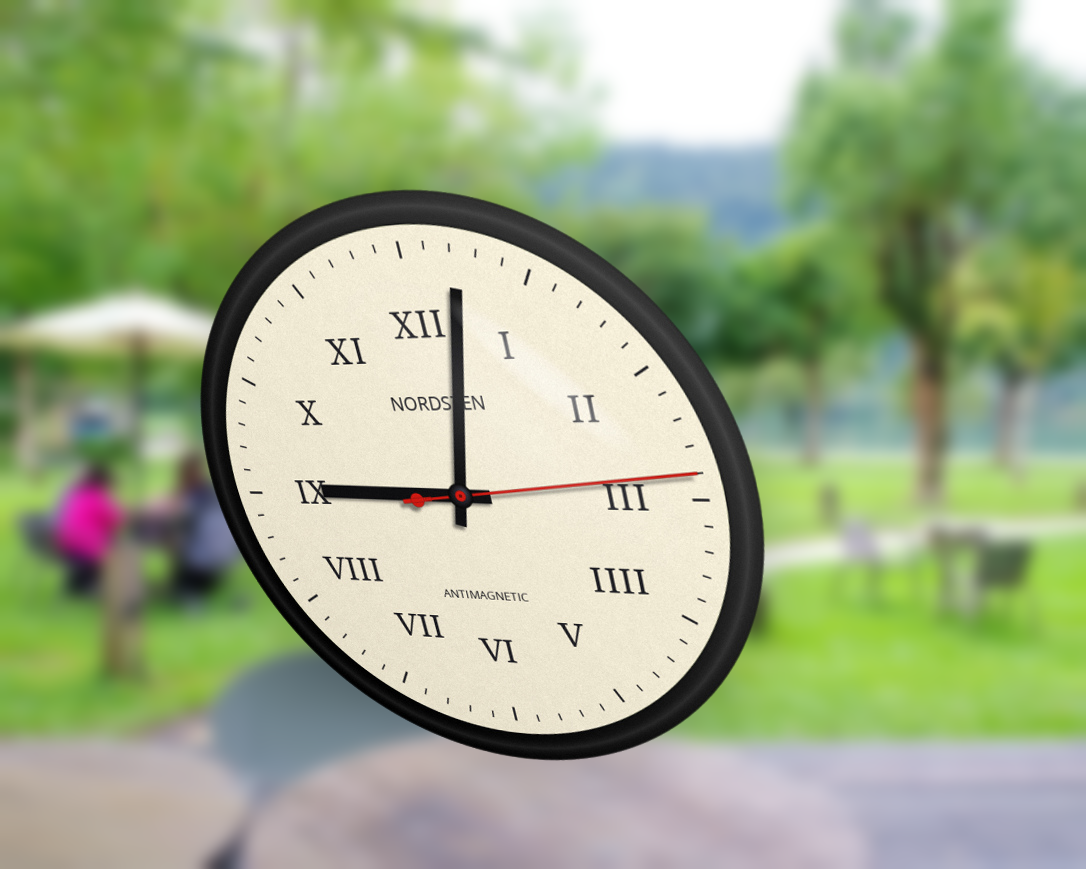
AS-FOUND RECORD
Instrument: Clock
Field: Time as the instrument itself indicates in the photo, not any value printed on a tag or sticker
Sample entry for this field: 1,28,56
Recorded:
9,02,14
